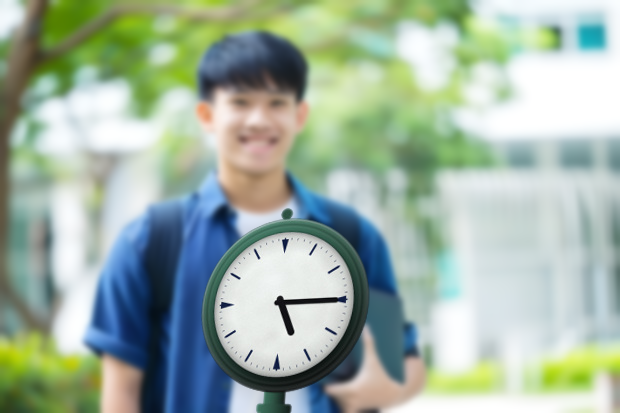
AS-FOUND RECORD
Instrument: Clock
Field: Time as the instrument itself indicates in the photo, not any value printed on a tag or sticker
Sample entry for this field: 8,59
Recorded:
5,15
